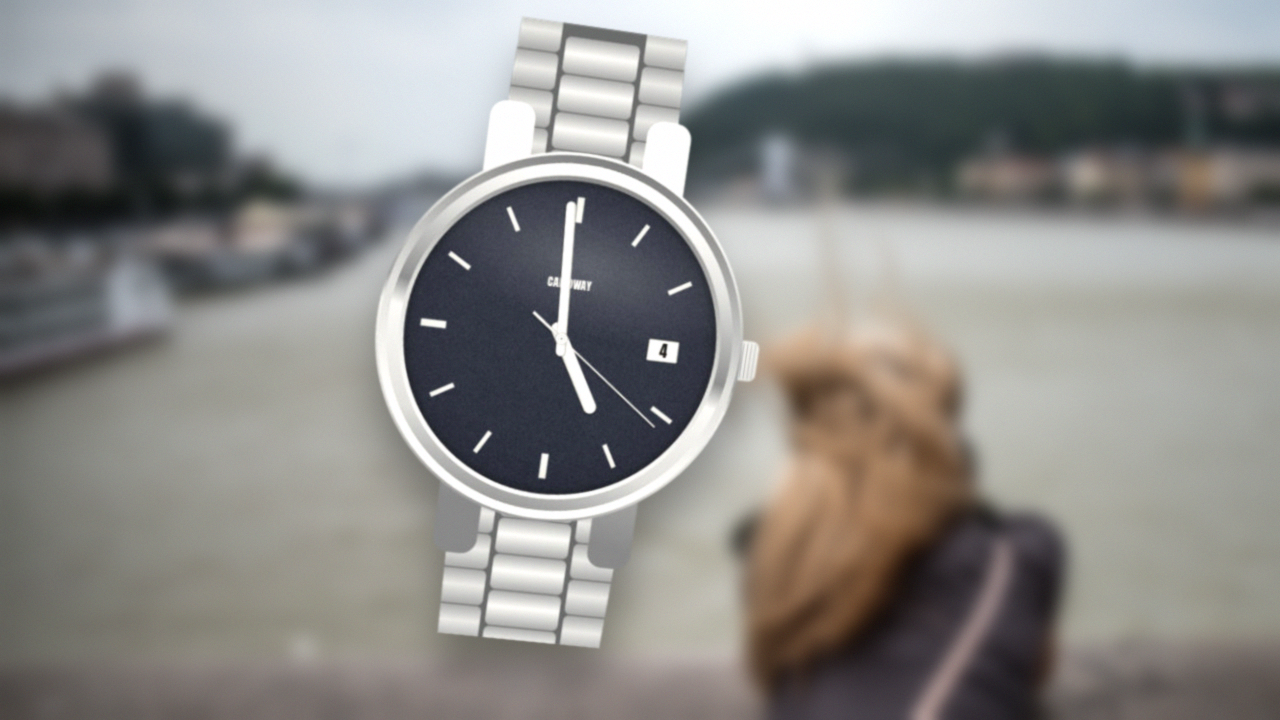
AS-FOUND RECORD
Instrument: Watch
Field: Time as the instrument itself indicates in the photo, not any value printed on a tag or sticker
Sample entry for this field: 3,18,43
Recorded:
4,59,21
